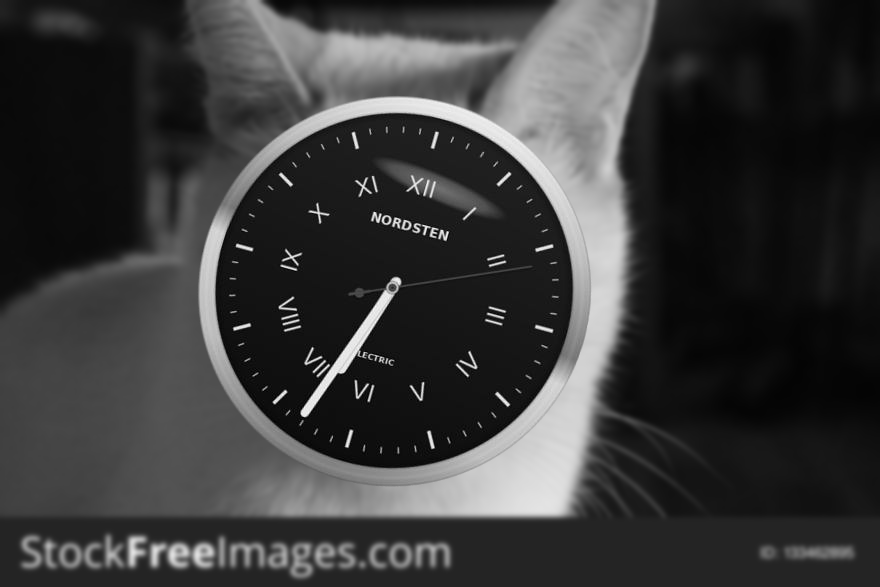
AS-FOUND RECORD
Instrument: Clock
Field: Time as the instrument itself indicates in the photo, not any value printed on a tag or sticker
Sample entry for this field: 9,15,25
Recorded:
6,33,11
